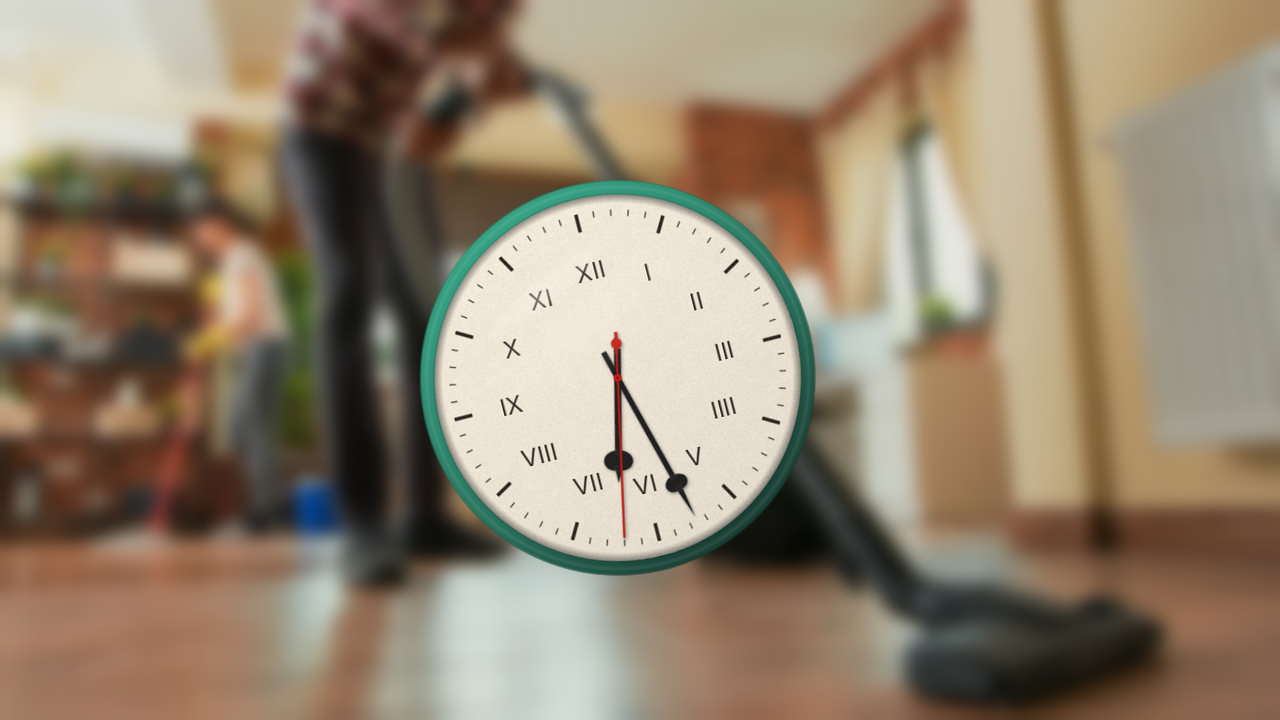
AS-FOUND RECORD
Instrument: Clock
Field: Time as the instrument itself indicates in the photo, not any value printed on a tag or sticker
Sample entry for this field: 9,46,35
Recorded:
6,27,32
